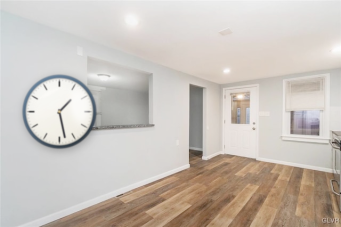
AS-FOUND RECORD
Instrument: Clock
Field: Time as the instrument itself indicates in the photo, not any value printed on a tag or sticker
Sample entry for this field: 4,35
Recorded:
1,28
